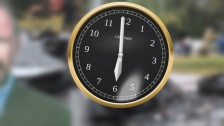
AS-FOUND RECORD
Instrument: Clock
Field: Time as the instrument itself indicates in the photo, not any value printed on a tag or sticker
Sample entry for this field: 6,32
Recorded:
5,59
